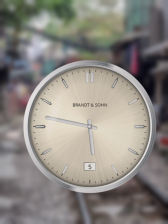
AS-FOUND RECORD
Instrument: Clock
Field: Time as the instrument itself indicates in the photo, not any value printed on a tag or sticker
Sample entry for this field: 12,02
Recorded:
5,47
